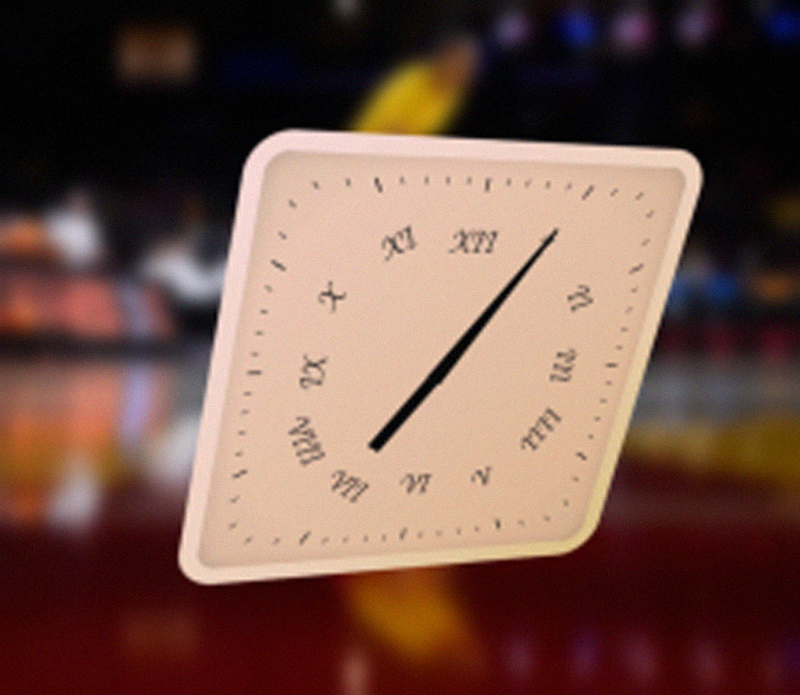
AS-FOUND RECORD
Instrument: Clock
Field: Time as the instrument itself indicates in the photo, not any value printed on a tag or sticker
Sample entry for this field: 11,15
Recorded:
7,05
